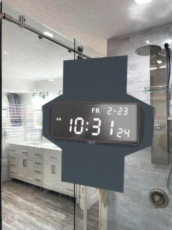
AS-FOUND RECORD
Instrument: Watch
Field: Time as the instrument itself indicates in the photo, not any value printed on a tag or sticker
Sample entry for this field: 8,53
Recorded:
10,31
